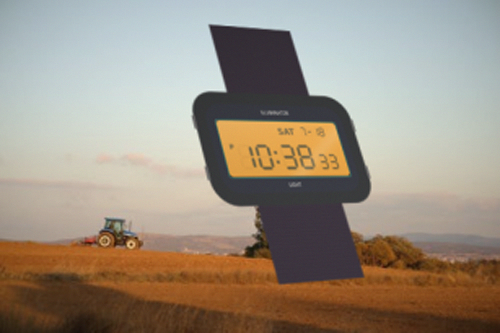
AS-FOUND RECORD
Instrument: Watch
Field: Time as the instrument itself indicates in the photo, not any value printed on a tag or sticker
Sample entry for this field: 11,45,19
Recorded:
10,38,33
